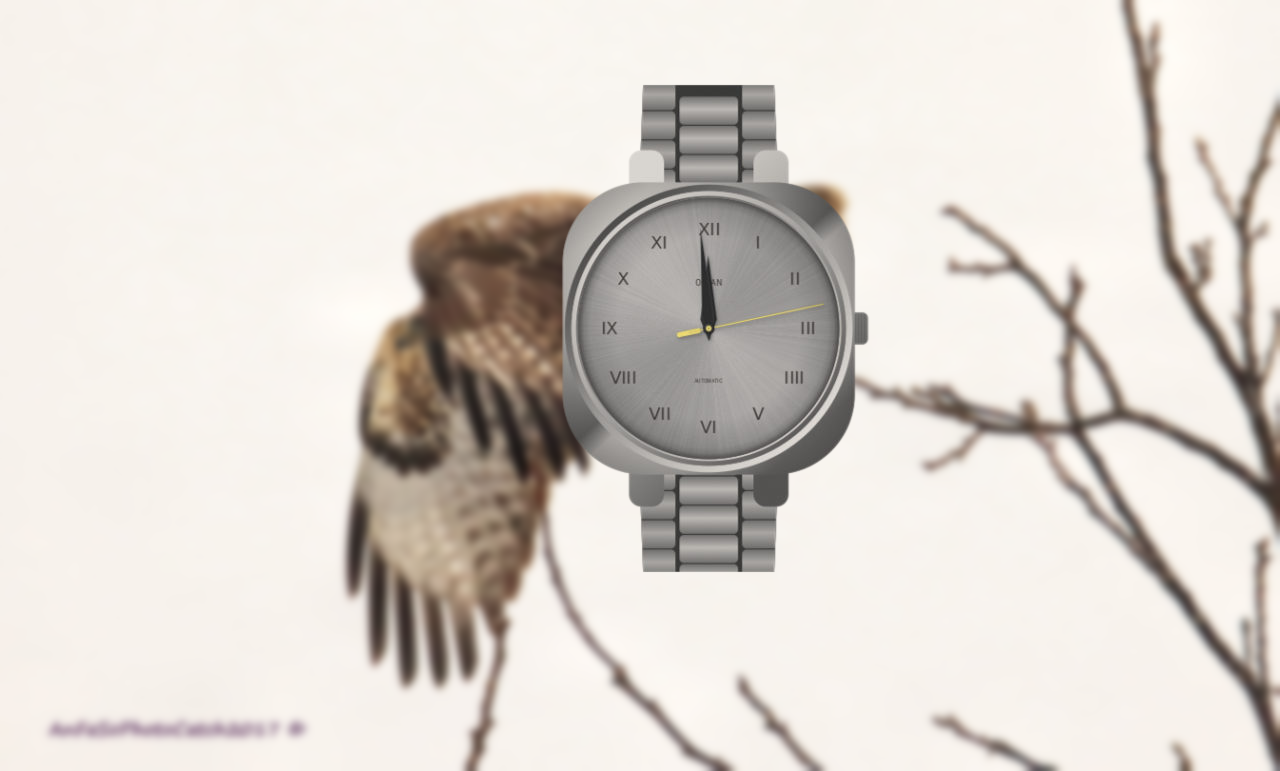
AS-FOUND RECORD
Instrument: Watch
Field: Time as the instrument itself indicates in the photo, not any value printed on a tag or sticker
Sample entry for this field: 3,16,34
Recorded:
11,59,13
